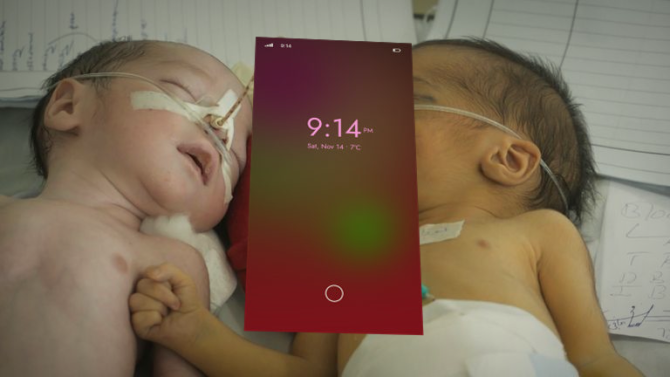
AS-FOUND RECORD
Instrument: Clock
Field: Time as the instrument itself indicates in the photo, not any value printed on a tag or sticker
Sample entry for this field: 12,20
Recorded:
9,14
